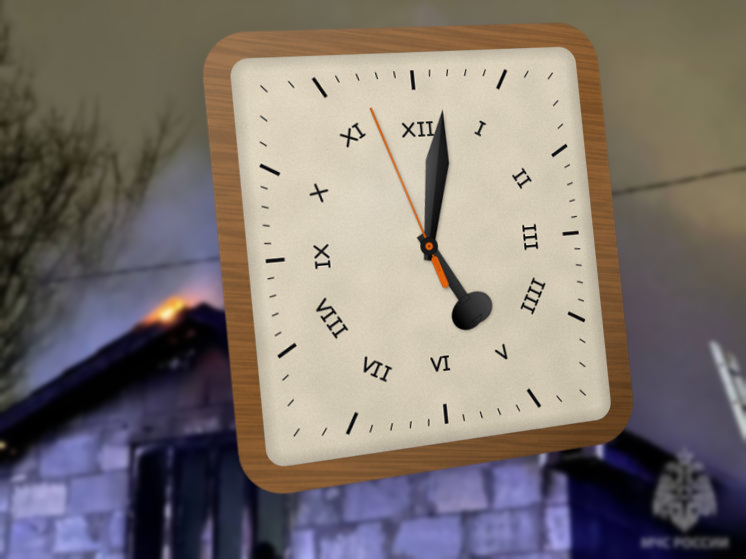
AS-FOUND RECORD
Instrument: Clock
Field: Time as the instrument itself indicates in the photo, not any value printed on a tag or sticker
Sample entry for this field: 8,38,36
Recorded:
5,01,57
